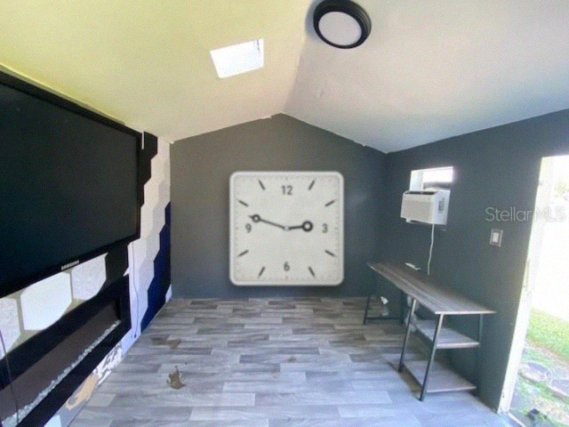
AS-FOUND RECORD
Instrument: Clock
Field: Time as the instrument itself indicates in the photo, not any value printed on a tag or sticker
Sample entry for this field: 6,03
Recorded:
2,48
